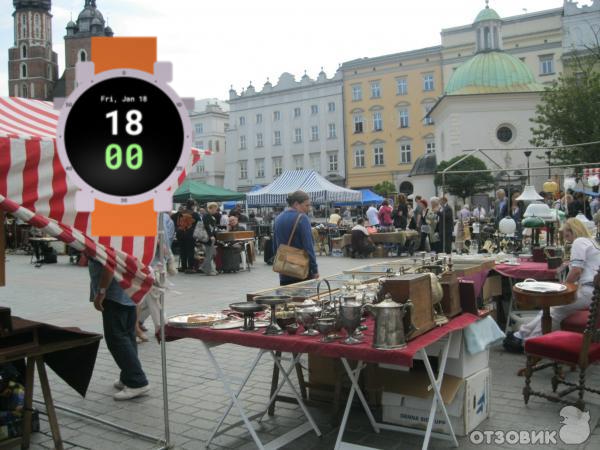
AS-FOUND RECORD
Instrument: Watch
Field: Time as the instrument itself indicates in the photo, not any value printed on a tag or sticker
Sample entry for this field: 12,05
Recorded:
18,00
